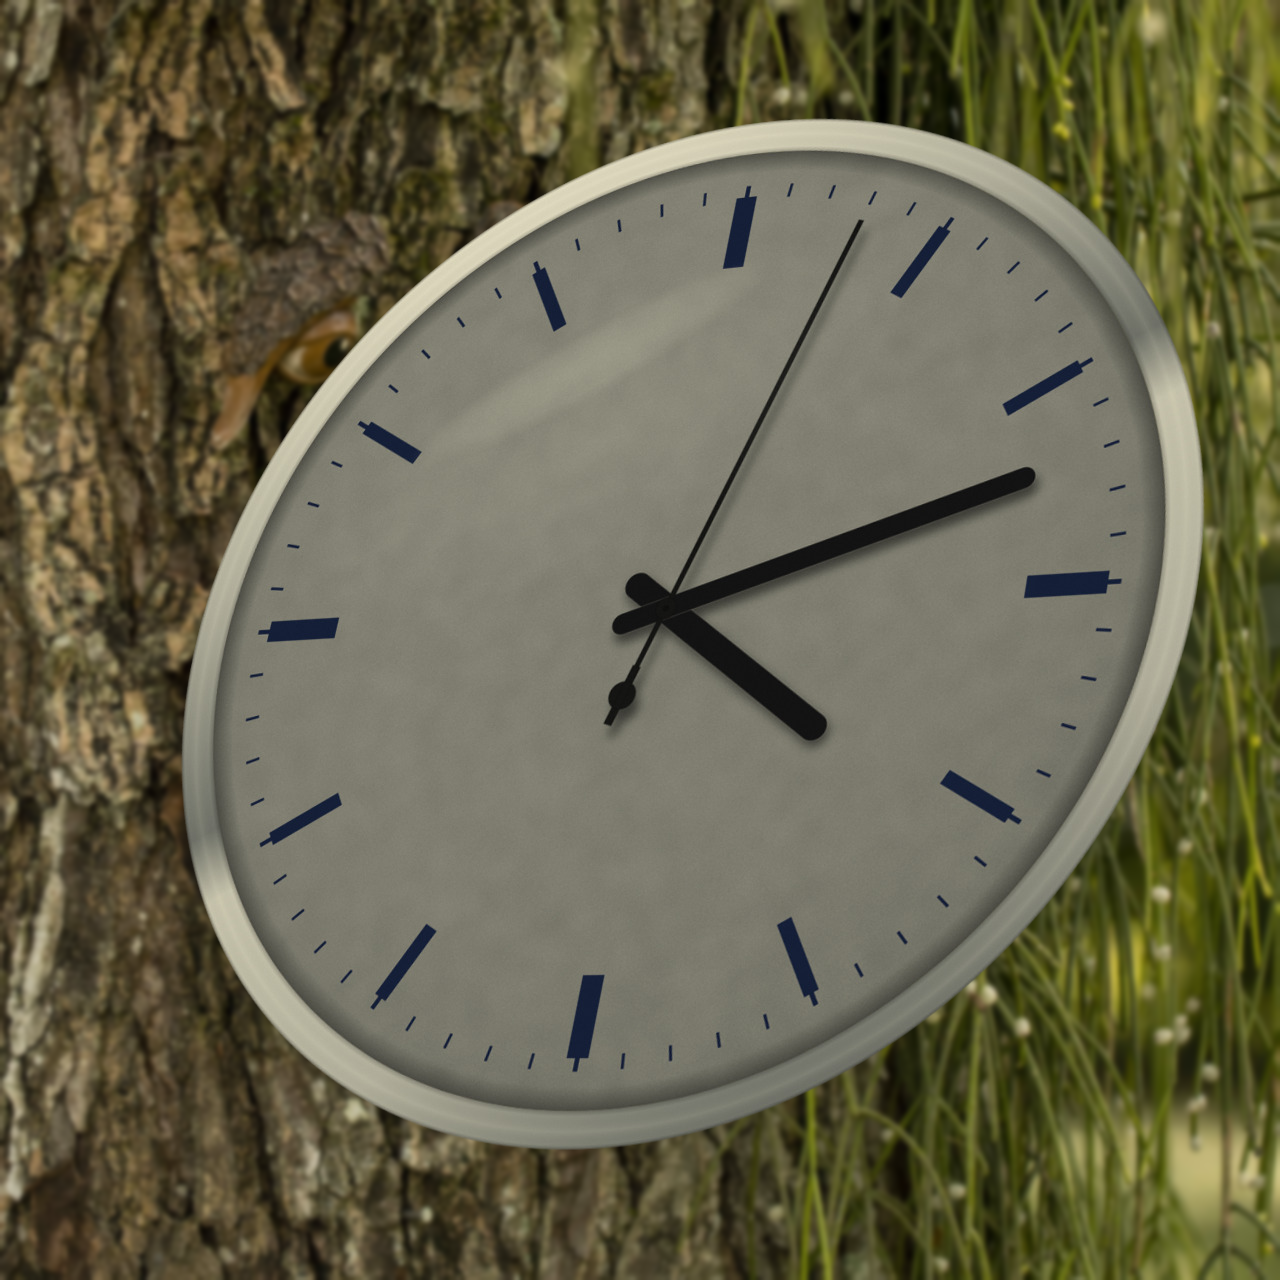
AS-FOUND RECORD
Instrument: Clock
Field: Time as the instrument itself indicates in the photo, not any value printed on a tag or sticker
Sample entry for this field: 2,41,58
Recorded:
4,12,03
